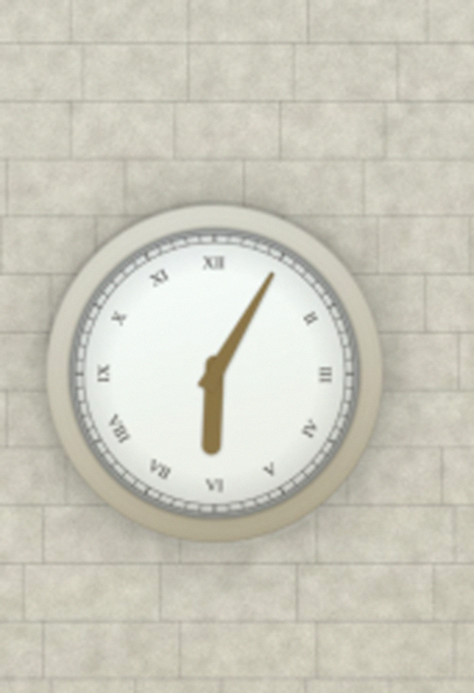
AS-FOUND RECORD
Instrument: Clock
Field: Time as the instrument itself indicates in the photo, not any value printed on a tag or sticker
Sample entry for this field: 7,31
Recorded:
6,05
